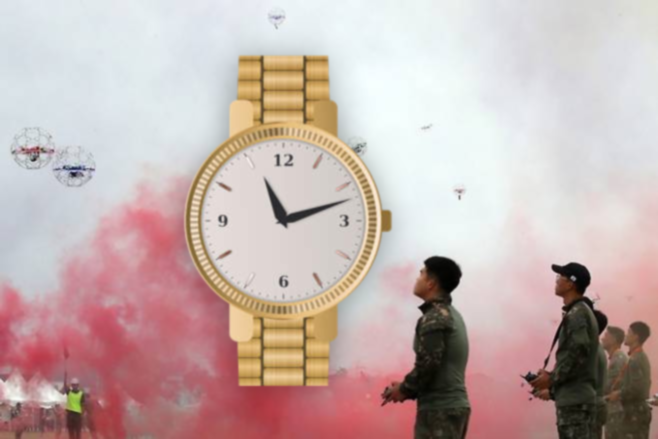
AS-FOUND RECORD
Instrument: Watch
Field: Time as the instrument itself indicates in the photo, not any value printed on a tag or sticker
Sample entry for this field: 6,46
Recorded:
11,12
